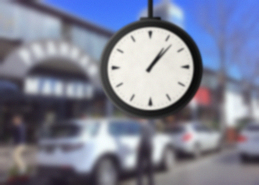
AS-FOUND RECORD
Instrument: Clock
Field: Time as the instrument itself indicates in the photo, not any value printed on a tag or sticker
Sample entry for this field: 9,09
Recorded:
1,07
